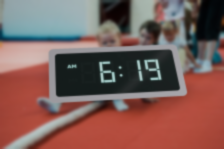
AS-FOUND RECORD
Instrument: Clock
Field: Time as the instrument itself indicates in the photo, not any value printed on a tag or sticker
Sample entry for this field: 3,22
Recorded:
6,19
